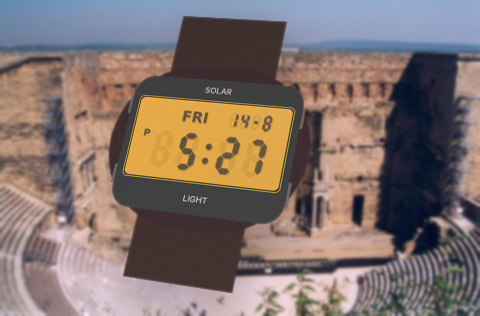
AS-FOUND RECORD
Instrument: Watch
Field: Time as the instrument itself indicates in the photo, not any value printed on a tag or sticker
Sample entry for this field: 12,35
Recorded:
5,27
